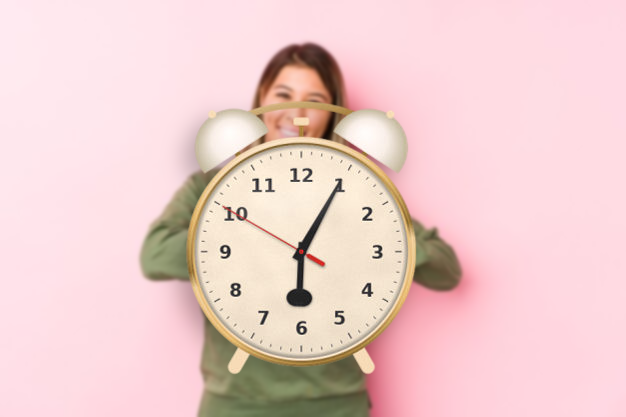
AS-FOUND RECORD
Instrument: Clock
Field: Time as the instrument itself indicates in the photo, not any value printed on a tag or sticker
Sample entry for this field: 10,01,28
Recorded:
6,04,50
